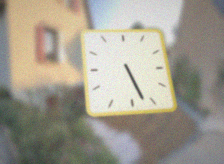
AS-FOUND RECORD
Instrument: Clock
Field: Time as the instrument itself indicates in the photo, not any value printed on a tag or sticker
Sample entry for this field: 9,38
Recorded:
5,27
